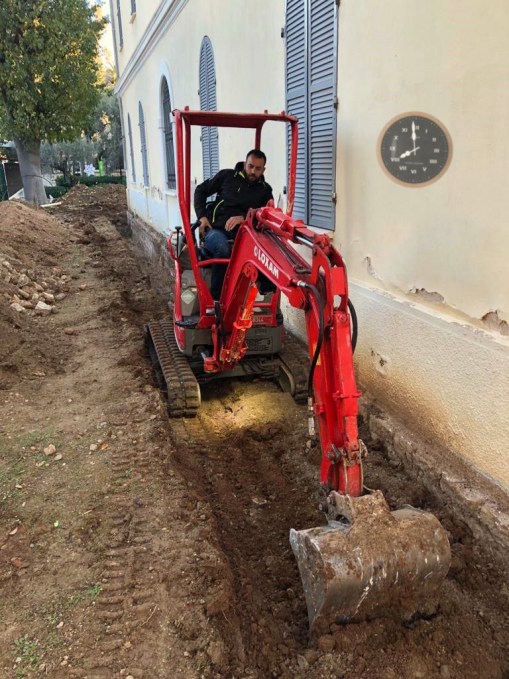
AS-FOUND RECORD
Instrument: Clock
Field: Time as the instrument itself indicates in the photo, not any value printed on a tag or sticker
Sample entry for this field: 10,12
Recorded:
7,59
